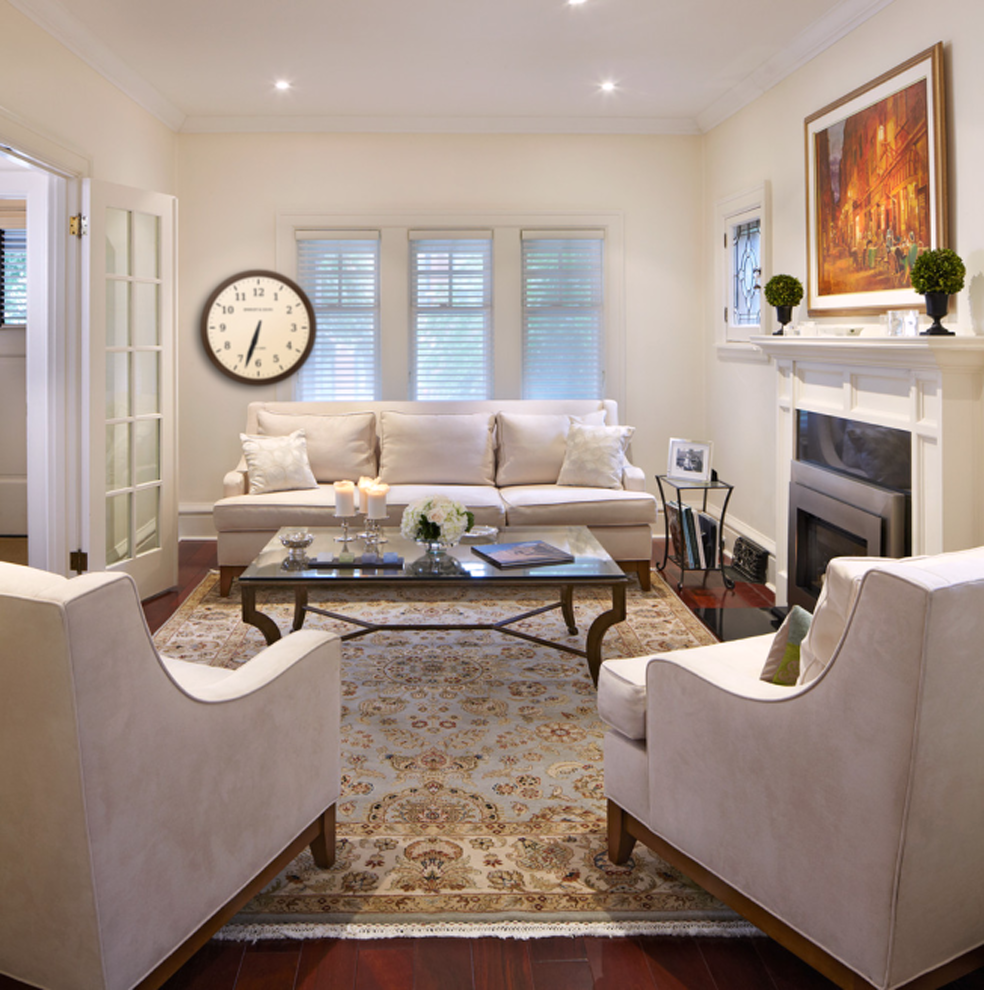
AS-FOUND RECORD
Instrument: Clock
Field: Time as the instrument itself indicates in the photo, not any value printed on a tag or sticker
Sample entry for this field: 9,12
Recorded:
6,33
